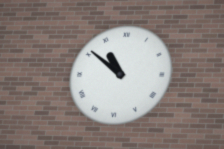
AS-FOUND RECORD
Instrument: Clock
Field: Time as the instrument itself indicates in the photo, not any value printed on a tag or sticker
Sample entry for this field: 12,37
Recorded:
10,51
